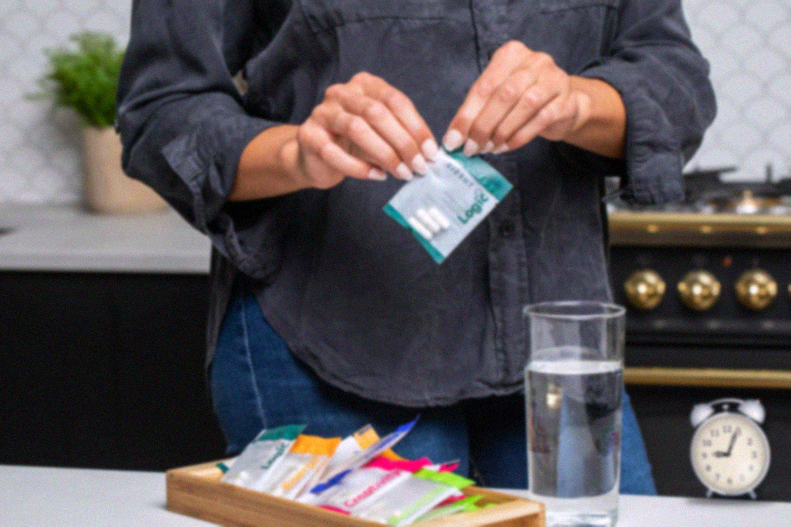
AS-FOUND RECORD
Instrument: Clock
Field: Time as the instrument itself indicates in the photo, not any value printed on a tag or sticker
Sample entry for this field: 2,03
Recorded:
9,04
